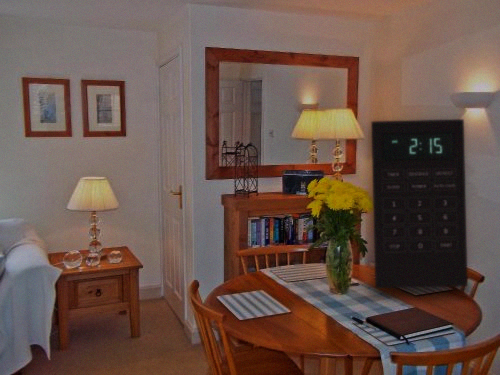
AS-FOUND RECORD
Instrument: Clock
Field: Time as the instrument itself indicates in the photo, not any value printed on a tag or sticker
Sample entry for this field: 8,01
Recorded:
2,15
